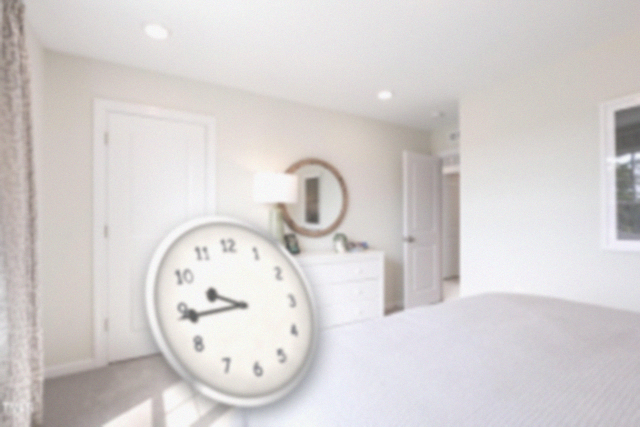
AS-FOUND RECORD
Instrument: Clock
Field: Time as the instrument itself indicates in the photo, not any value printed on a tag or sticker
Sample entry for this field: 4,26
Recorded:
9,44
